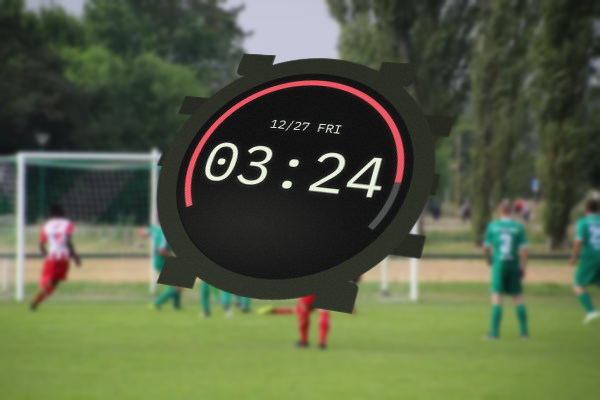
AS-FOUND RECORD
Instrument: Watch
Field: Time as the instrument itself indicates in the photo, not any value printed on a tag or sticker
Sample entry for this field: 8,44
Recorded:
3,24
